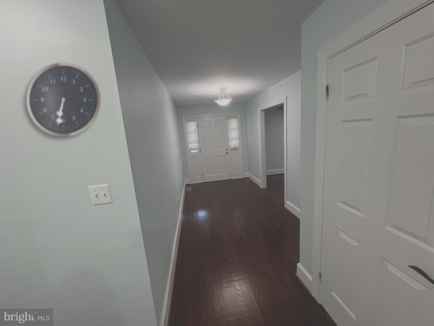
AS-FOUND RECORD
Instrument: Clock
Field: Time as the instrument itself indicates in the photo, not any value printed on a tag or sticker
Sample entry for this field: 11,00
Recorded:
6,32
